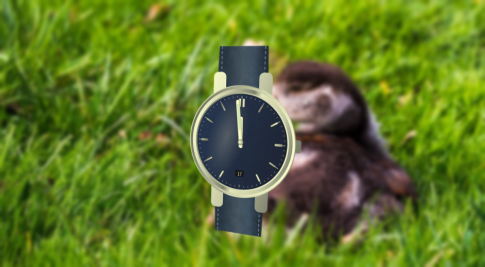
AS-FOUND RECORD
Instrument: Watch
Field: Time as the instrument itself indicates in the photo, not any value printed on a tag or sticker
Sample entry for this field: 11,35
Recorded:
11,59
